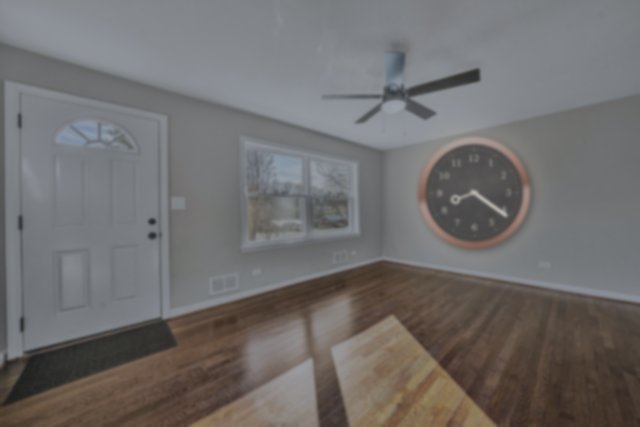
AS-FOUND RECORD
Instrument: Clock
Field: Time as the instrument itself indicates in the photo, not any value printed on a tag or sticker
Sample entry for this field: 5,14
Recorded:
8,21
